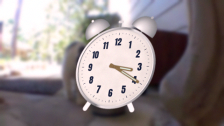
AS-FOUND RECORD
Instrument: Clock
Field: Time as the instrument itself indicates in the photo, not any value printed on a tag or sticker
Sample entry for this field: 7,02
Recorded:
3,20
